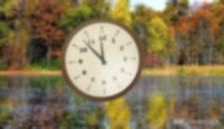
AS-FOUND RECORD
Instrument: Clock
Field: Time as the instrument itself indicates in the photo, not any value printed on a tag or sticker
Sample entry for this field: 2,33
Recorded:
11,53
